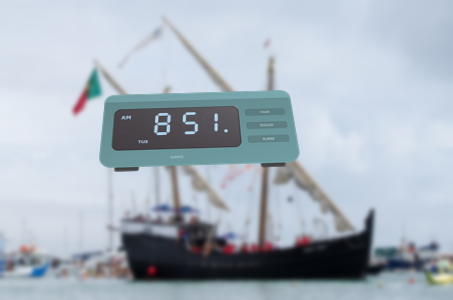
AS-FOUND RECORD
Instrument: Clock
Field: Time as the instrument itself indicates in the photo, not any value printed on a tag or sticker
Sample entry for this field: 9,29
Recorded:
8,51
